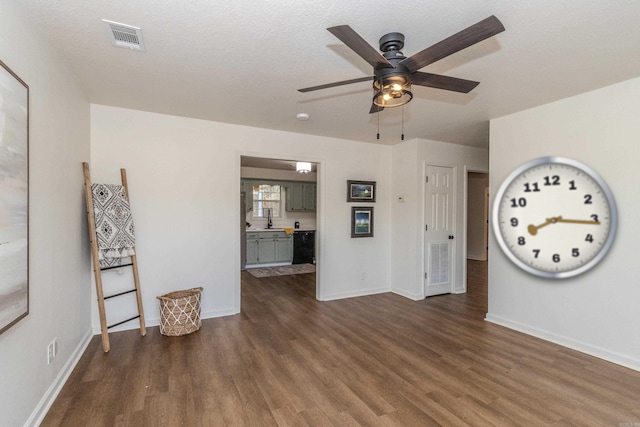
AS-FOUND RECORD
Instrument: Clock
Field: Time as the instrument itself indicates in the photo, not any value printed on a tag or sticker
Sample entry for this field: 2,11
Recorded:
8,16
